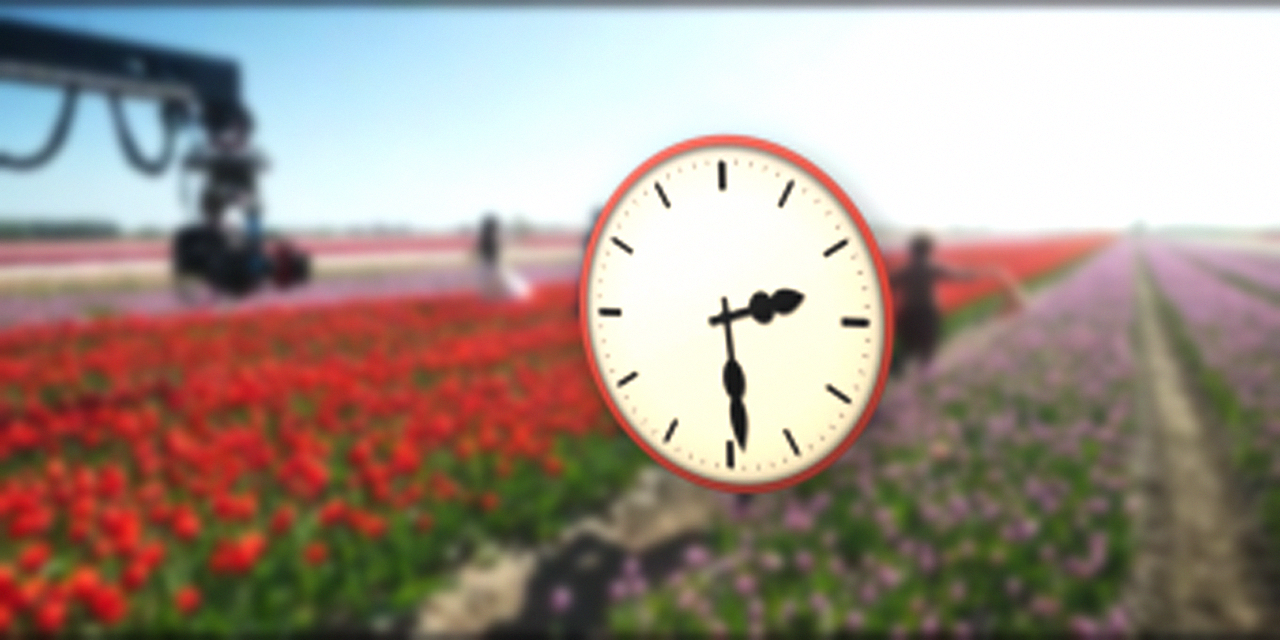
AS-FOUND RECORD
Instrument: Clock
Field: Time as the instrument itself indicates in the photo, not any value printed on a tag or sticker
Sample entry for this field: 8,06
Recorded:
2,29
